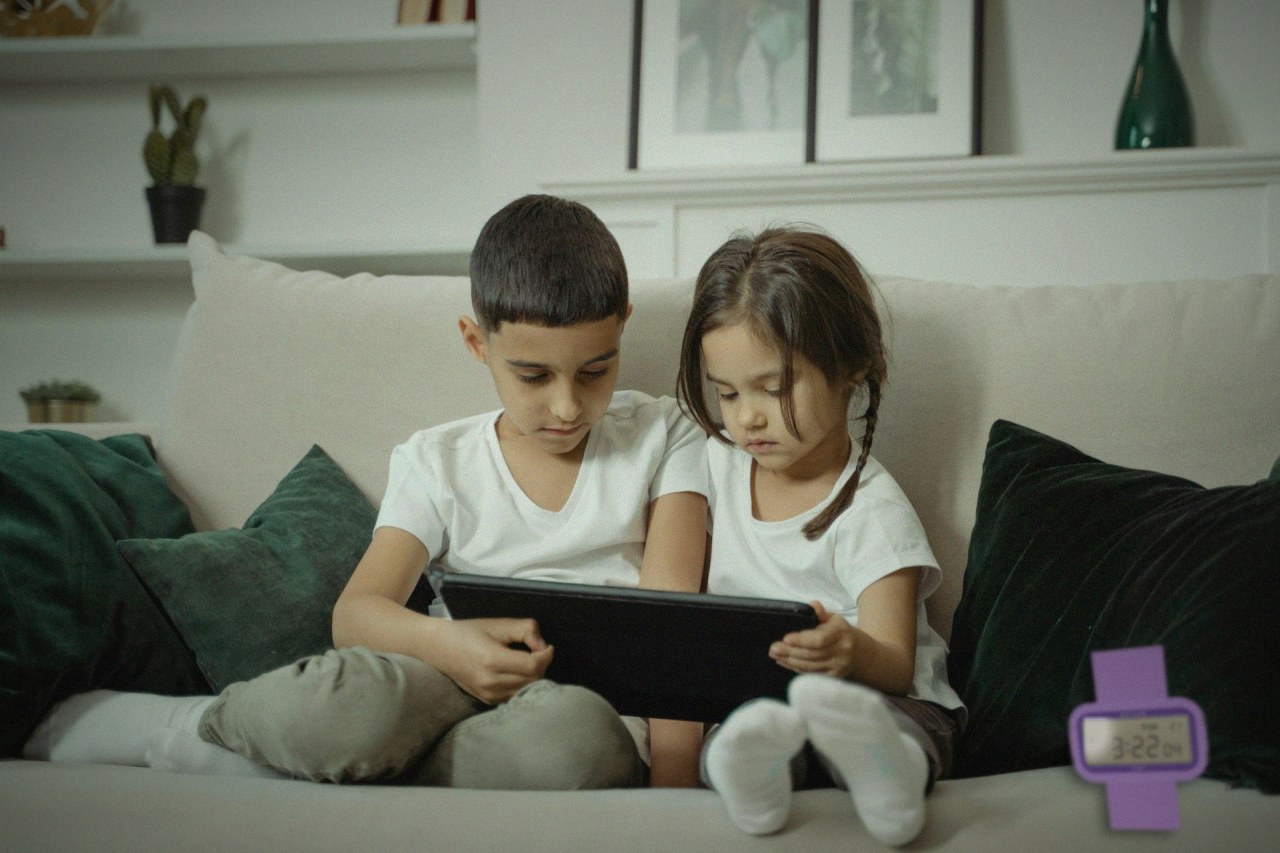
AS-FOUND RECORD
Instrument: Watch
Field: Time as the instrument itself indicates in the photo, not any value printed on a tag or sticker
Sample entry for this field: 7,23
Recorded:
3,22
